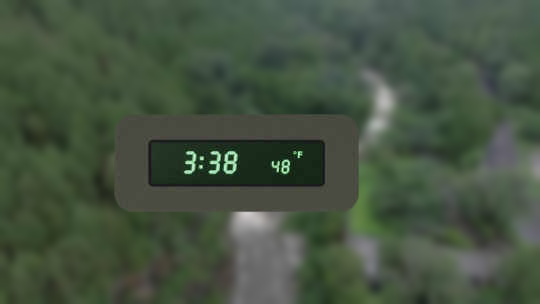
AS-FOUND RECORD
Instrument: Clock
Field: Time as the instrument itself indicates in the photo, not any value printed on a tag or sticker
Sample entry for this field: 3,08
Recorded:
3,38
